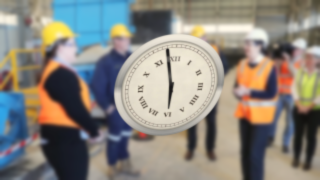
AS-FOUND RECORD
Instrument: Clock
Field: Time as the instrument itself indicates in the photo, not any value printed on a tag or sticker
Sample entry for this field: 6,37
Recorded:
5,58
